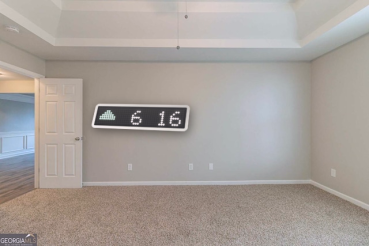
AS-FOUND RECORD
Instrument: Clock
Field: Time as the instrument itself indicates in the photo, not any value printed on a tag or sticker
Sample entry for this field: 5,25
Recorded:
6,16
